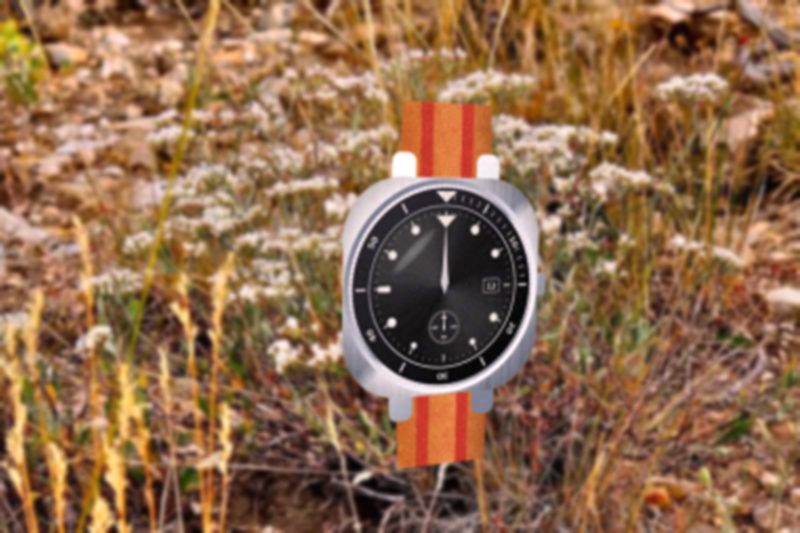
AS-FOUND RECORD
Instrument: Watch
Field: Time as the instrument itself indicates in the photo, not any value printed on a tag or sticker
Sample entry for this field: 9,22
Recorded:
12,00
